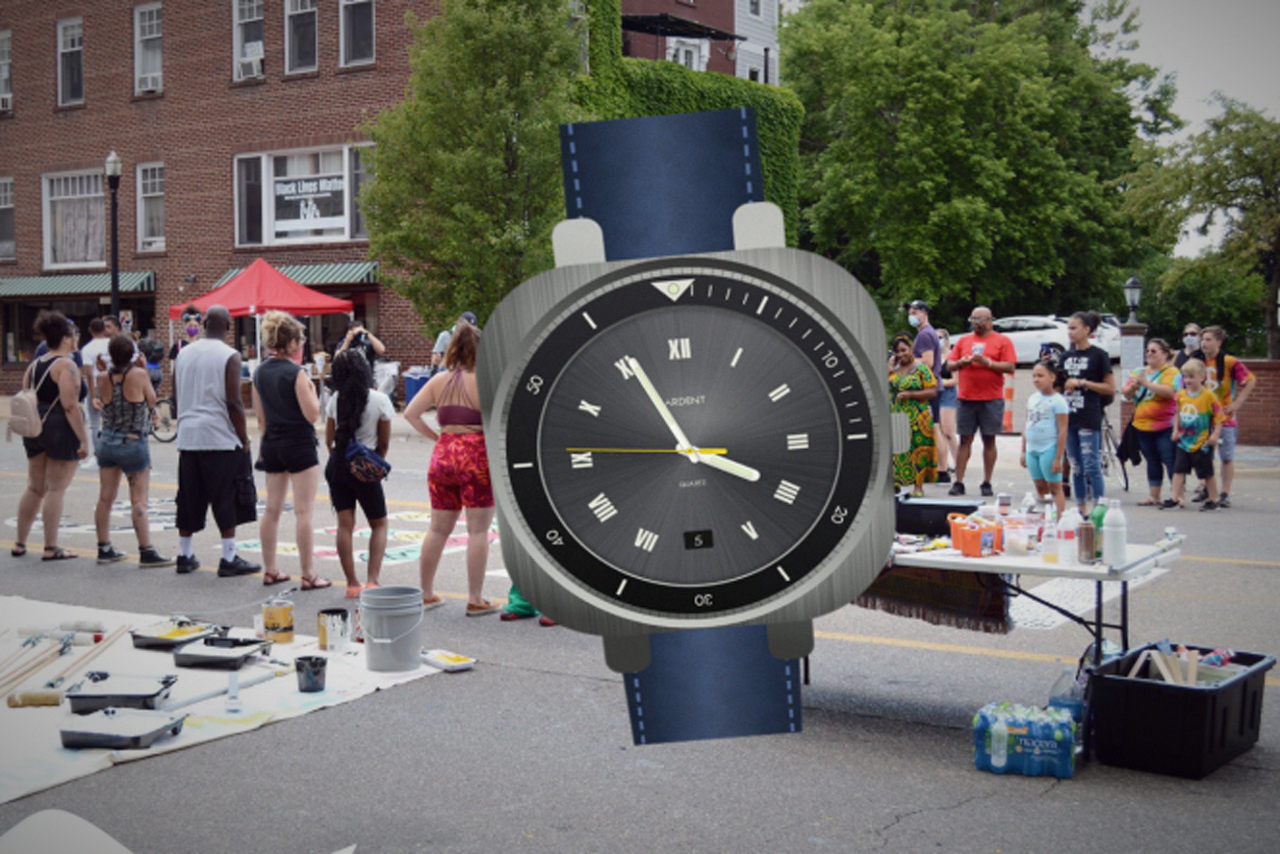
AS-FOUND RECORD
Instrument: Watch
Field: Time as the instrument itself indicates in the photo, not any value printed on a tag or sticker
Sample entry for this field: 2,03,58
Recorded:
3,55,46
